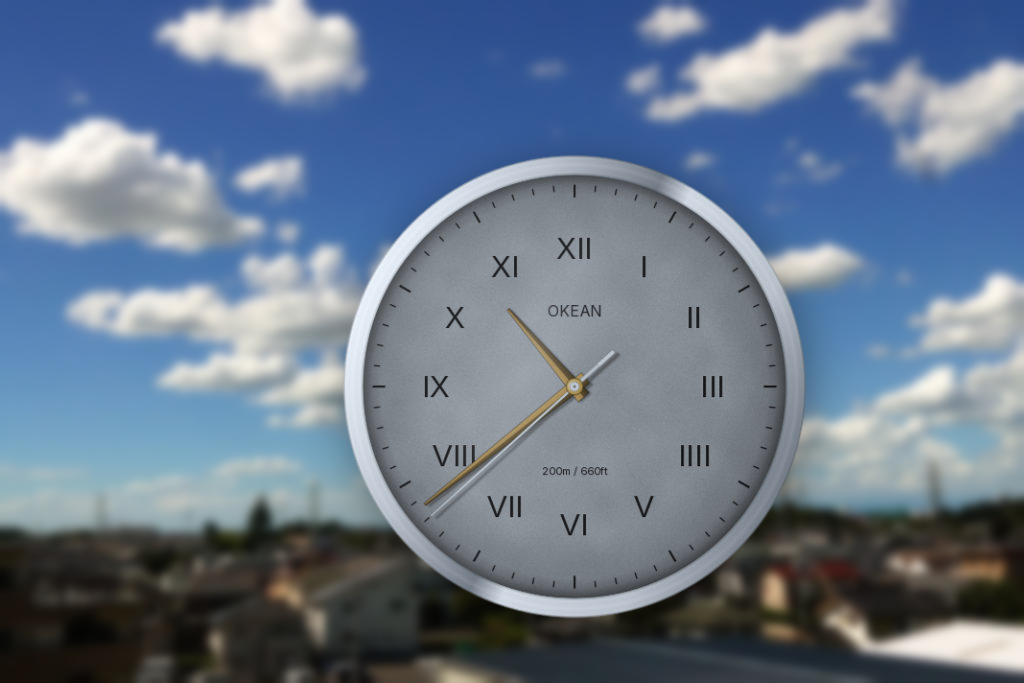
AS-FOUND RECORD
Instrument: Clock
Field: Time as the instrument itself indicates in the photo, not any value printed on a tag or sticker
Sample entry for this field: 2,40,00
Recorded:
10,38,38
